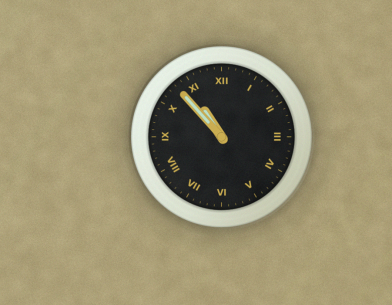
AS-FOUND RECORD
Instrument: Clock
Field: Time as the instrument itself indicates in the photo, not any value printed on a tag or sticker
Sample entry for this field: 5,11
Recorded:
10,53
